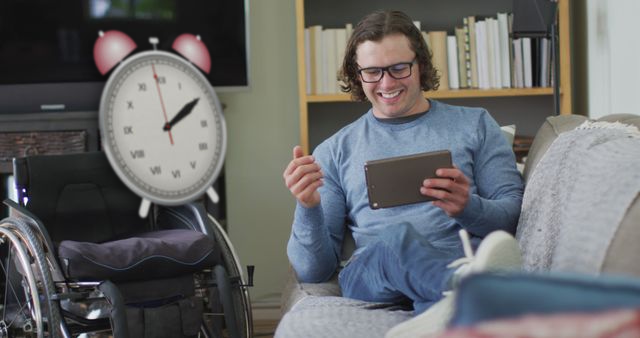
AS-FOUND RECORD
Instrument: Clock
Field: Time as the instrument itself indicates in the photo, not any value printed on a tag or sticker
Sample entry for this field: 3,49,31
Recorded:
2,09,59
